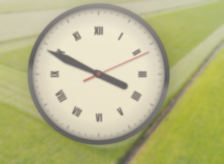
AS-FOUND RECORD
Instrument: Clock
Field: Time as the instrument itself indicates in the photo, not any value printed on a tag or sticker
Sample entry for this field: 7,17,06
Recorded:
3,49,11
